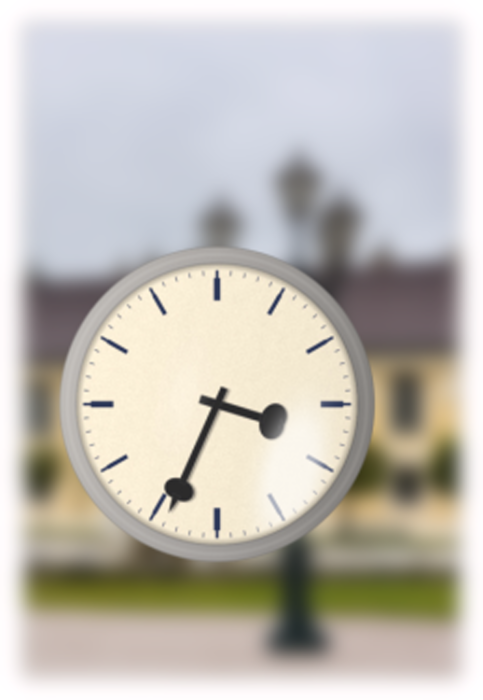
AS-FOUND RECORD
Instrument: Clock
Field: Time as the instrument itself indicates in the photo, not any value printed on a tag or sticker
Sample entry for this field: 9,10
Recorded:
3,34
